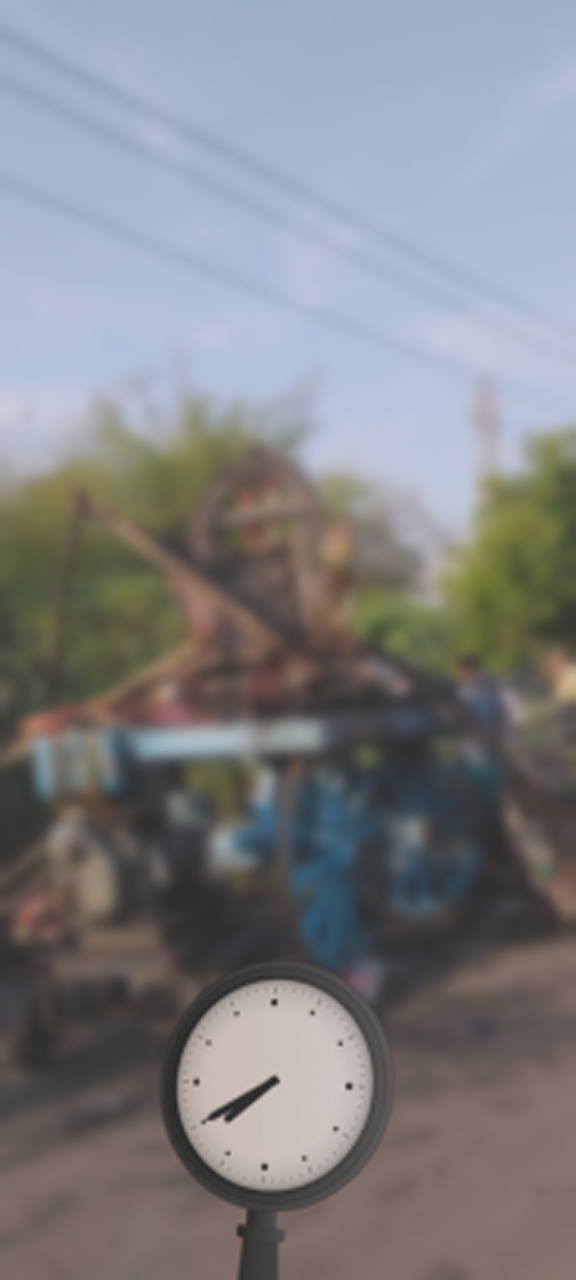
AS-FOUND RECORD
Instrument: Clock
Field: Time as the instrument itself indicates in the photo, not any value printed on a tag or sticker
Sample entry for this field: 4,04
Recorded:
7,40
